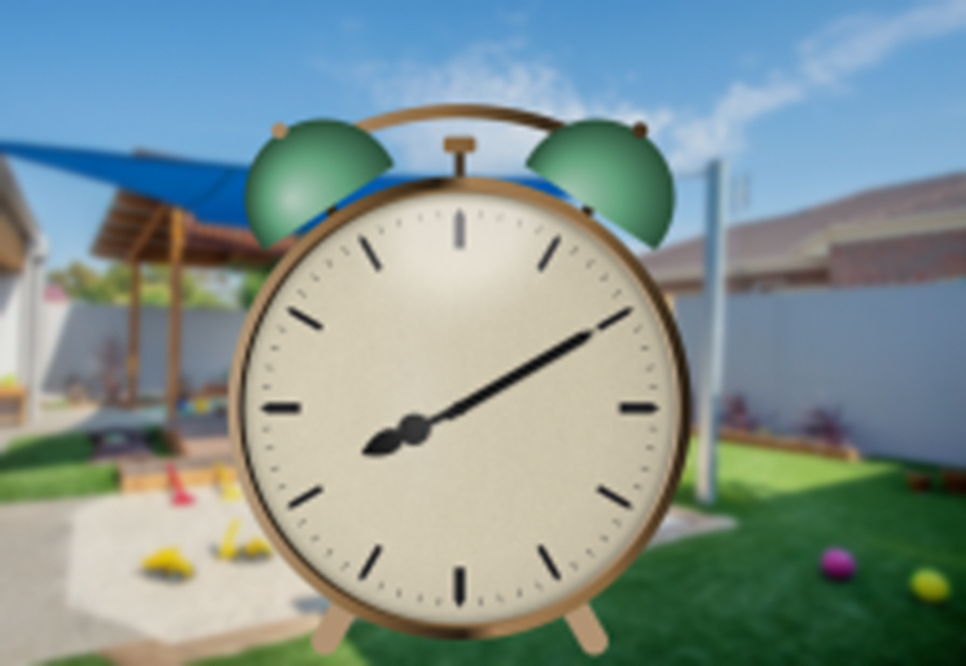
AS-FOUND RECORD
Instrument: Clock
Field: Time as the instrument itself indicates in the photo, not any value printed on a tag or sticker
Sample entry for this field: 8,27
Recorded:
8,10
